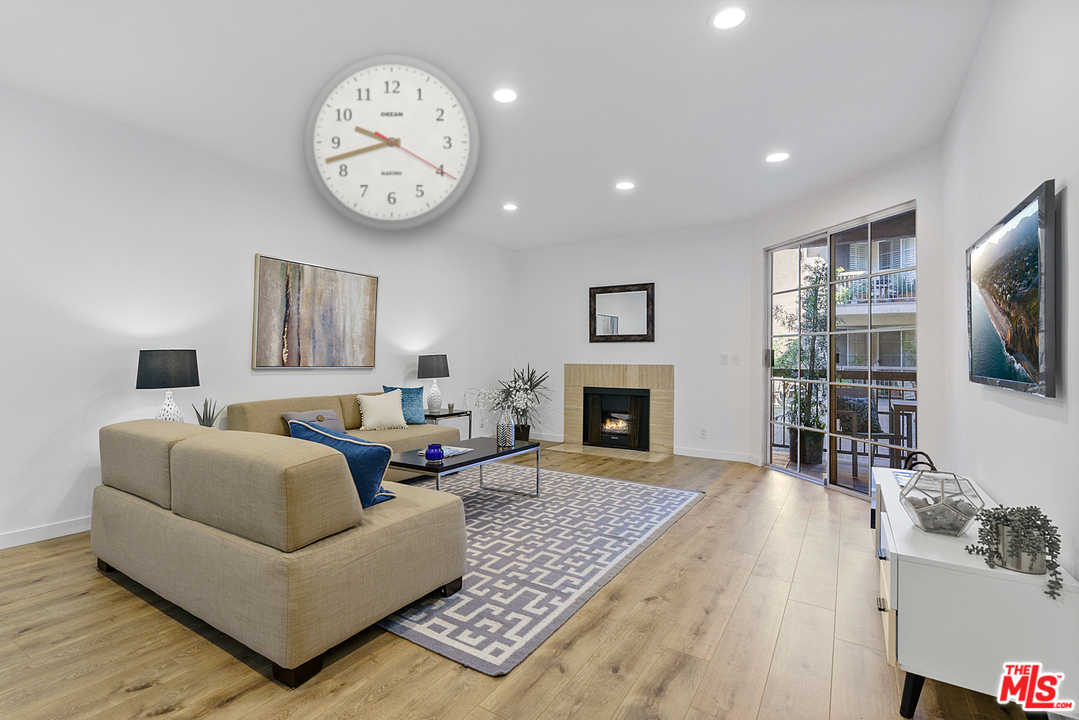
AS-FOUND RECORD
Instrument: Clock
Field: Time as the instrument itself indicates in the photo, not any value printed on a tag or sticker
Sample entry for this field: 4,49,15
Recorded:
9,42,20
